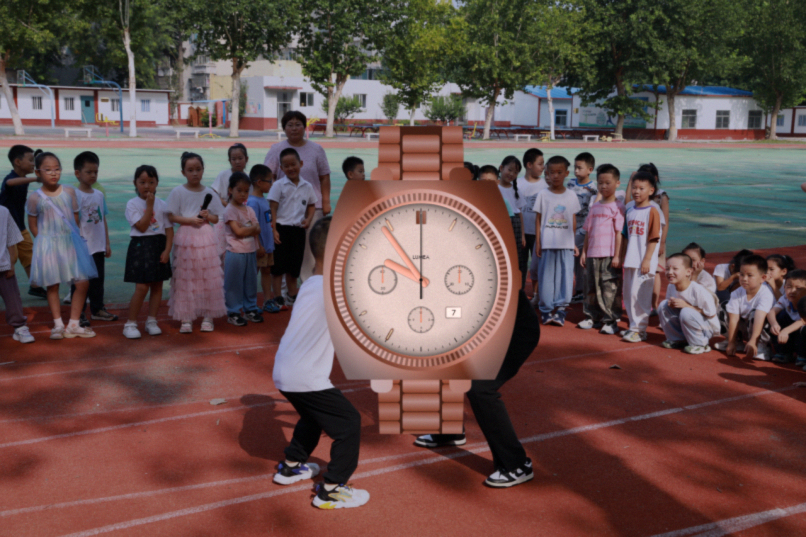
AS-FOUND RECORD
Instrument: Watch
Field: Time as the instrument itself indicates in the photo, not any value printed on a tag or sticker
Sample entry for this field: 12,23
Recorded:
9,54
